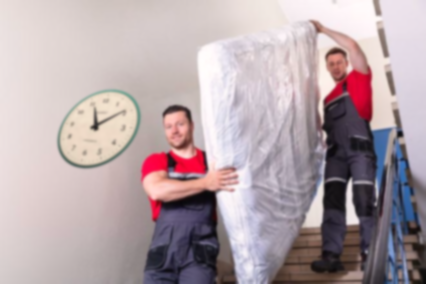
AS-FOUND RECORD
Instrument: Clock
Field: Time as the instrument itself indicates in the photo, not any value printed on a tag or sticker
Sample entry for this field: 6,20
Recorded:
11,09
